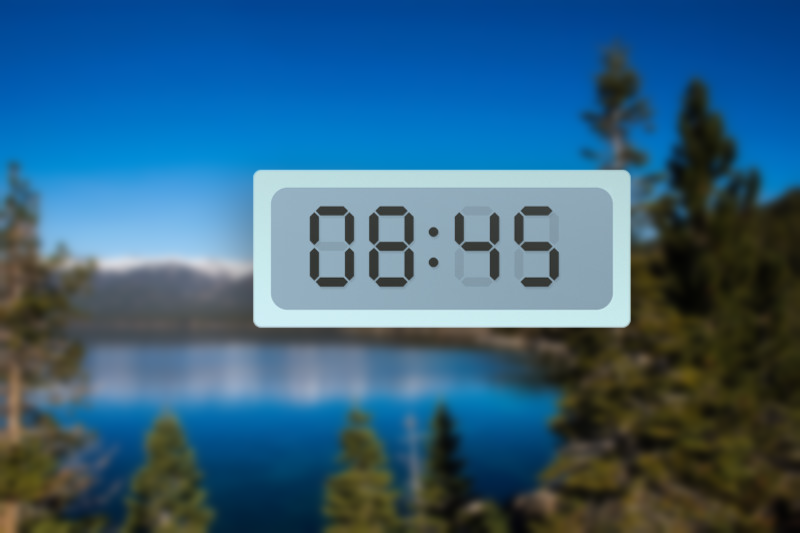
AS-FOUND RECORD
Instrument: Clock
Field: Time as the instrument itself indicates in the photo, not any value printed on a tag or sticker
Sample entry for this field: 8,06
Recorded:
8,45
